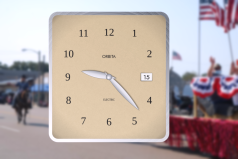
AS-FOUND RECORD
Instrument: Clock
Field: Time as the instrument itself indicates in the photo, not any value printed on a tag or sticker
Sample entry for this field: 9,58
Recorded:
9,23
